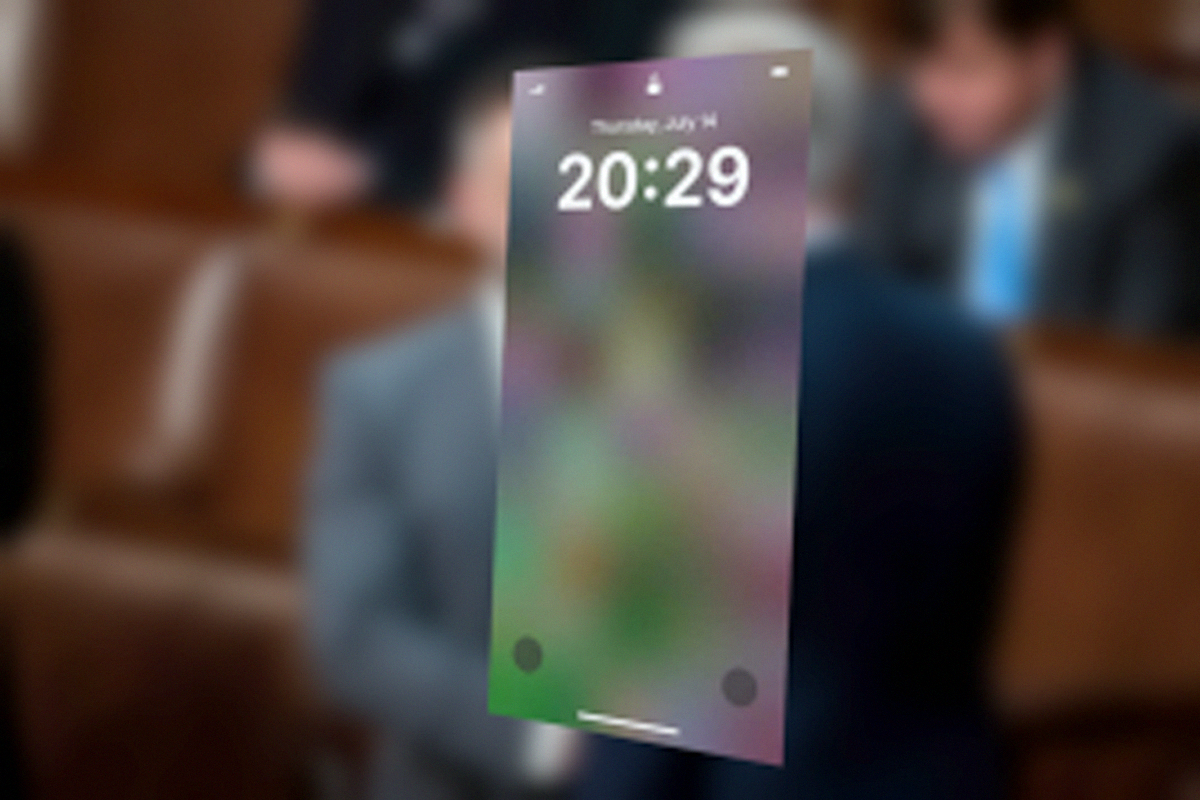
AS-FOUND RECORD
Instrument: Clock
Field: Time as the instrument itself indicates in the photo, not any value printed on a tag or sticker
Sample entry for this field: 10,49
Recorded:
20,29
